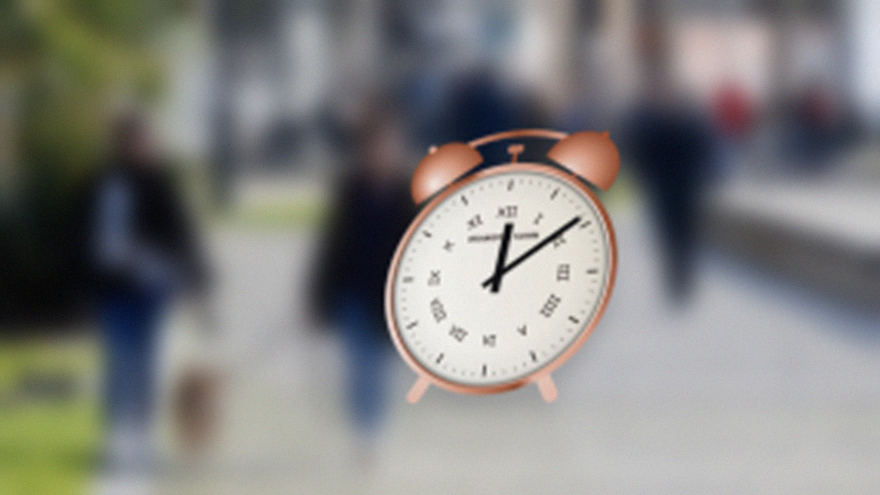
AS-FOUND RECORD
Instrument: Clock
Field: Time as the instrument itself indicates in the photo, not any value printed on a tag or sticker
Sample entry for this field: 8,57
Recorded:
12,09
